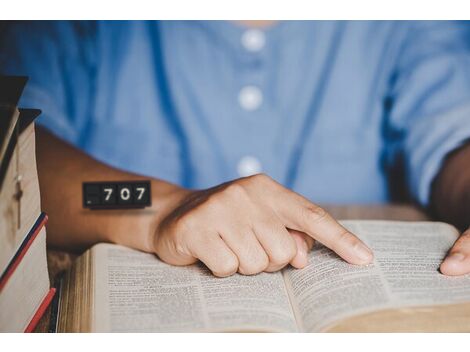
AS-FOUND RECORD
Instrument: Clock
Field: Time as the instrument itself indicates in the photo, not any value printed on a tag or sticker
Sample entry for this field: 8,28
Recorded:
7,07
